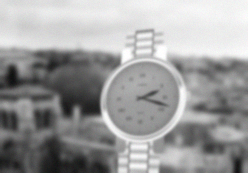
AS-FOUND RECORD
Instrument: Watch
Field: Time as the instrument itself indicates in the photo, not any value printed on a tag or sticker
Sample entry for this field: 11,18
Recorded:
2,18
